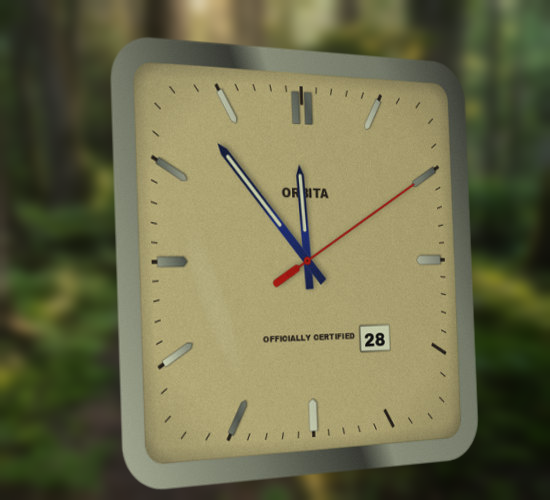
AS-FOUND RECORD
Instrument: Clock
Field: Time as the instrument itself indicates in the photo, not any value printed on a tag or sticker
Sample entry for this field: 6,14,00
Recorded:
11,53,10
